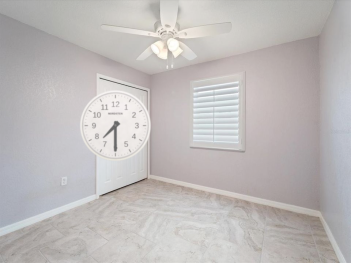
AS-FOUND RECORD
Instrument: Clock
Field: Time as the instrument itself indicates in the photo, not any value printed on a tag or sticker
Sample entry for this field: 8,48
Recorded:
7,30
